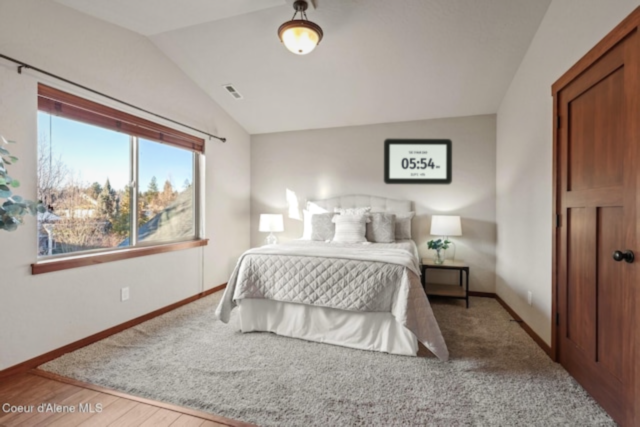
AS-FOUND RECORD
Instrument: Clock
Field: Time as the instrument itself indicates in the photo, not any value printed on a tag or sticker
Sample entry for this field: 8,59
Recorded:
5,54
